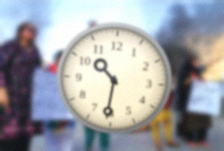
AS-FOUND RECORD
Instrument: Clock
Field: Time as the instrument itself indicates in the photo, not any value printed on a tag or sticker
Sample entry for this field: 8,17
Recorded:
10,31
